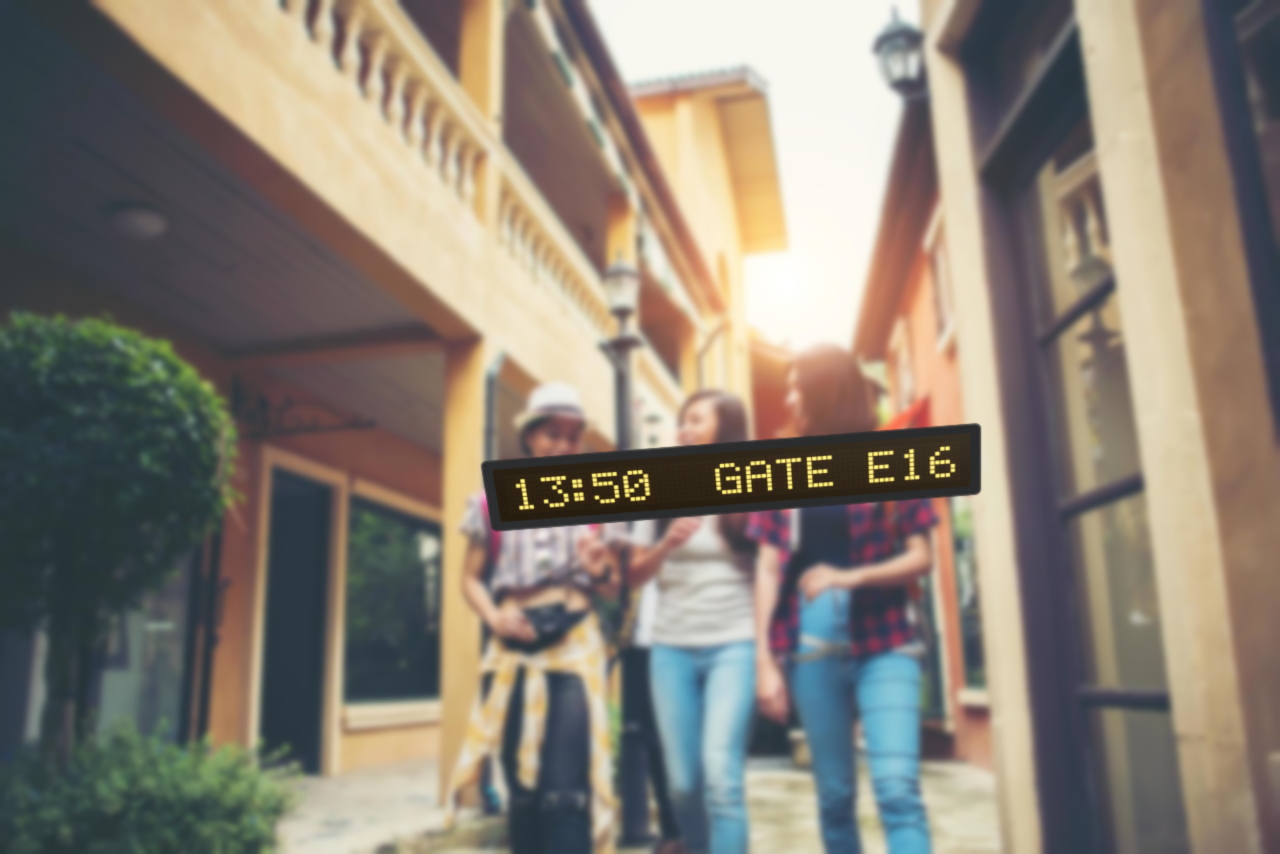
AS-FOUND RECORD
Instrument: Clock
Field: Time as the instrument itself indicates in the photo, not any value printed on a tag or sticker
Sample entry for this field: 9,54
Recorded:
13,50
